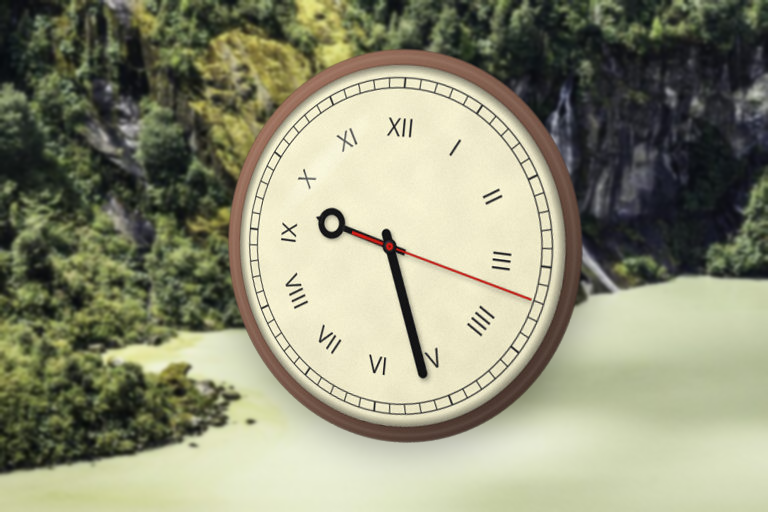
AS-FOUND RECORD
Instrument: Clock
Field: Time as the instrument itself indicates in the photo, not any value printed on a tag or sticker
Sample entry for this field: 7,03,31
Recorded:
9,26,17
